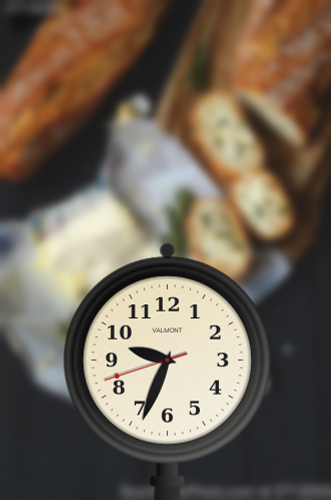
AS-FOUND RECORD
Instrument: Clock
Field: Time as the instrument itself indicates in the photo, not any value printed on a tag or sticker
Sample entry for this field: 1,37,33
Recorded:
9,33,42
